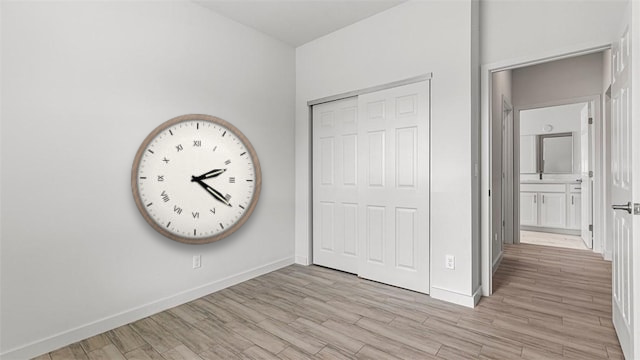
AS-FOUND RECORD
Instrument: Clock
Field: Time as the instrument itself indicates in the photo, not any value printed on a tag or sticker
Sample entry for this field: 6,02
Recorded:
2,21
